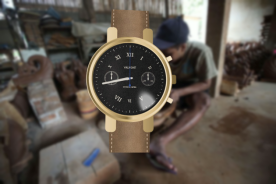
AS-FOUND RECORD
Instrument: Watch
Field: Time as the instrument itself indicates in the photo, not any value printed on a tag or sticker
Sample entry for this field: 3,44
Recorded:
8,43
